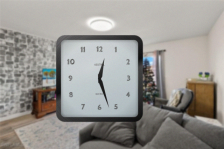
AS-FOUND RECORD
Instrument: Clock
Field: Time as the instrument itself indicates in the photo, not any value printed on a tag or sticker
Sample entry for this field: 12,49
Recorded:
12,27
